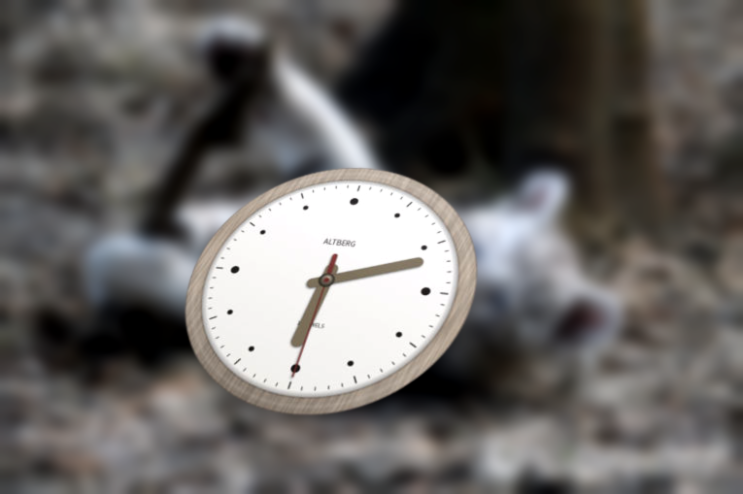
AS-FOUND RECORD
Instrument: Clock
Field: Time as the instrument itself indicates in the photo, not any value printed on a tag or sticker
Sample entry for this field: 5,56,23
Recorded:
6,11,30
